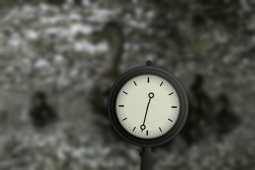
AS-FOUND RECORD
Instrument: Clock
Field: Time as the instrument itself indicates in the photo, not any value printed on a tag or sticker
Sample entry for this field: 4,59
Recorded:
12,32
